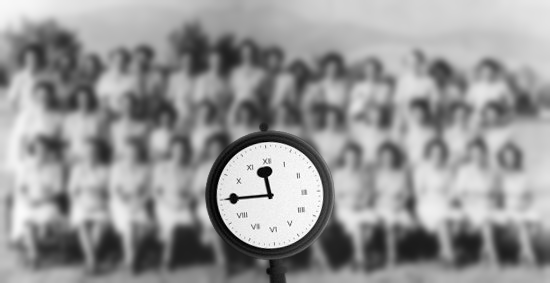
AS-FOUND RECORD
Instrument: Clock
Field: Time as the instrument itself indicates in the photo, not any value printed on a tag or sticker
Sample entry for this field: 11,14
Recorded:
11,45
